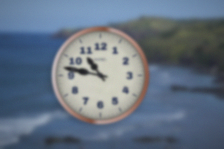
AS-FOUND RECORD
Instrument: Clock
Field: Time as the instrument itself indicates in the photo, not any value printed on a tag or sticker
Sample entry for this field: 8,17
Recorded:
10,47
